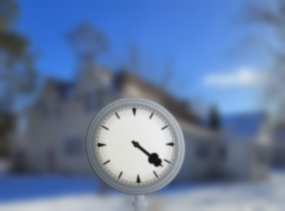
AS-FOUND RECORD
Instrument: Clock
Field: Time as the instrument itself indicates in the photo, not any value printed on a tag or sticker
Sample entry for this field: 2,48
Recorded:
4,22
